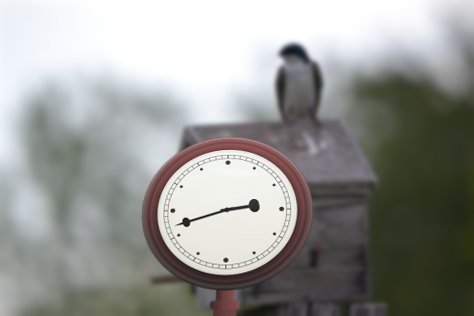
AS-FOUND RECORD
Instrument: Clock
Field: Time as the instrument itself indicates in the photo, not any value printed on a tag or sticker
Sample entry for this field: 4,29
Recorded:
2,42
